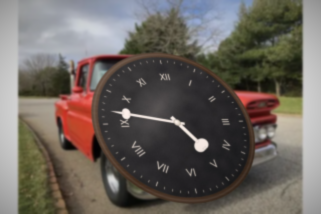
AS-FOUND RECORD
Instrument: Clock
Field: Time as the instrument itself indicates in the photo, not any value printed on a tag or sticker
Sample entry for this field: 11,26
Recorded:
4,47
